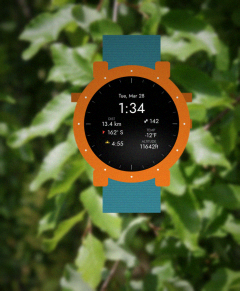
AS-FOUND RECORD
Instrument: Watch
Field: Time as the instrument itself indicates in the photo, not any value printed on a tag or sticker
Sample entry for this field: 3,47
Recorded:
1,34
